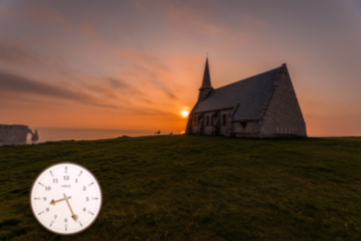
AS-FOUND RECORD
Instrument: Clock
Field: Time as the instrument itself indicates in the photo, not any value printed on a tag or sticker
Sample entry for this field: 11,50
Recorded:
8,26
